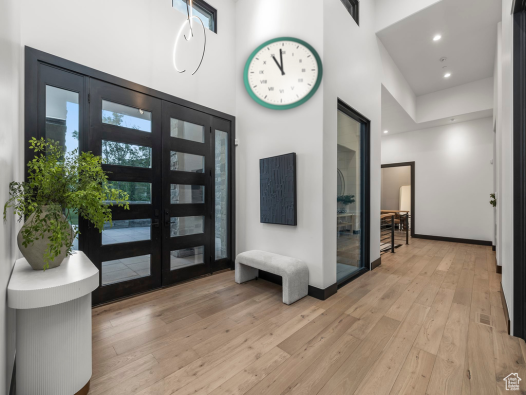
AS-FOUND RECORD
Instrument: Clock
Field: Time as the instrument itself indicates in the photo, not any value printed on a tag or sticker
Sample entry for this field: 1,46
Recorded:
10,59
